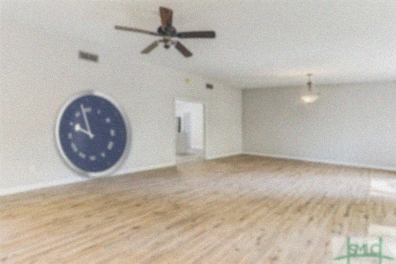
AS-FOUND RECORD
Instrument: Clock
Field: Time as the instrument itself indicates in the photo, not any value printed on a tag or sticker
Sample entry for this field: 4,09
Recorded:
9,58
